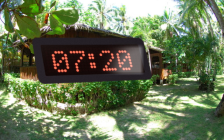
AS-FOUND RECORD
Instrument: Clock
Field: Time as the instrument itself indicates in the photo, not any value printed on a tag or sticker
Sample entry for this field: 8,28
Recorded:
7,20
